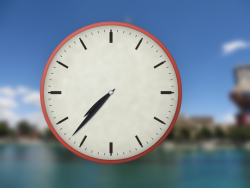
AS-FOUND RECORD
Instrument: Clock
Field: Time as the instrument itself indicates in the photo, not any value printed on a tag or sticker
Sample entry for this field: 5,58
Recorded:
7,37
